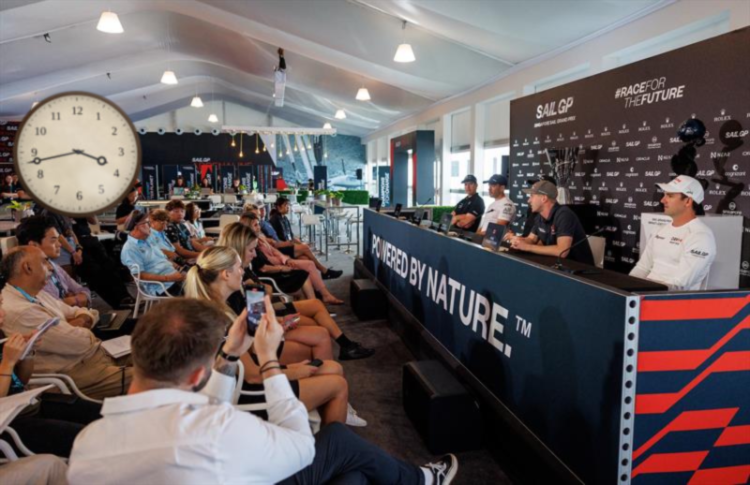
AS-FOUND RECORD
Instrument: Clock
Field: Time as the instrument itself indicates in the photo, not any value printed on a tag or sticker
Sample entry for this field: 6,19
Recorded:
3,43
